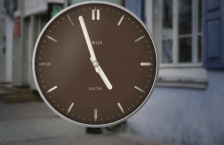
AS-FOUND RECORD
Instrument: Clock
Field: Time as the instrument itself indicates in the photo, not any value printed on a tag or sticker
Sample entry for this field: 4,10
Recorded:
4,57
